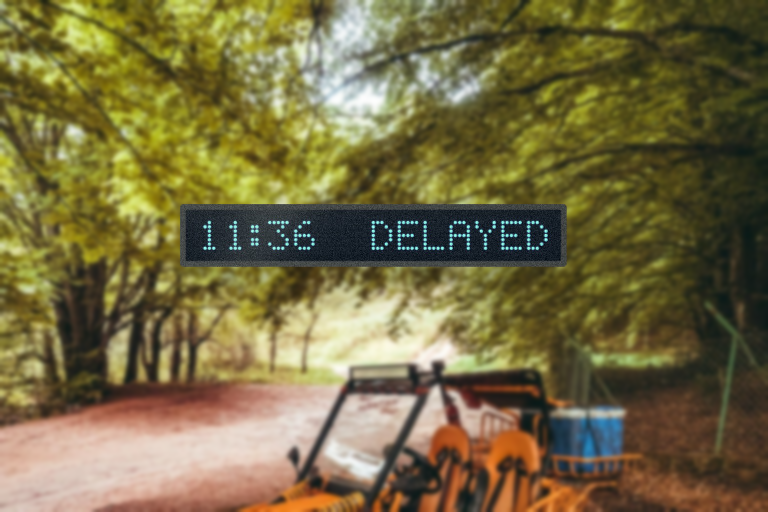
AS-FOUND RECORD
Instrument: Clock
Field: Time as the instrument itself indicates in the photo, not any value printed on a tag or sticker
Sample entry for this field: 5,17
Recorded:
11,36
